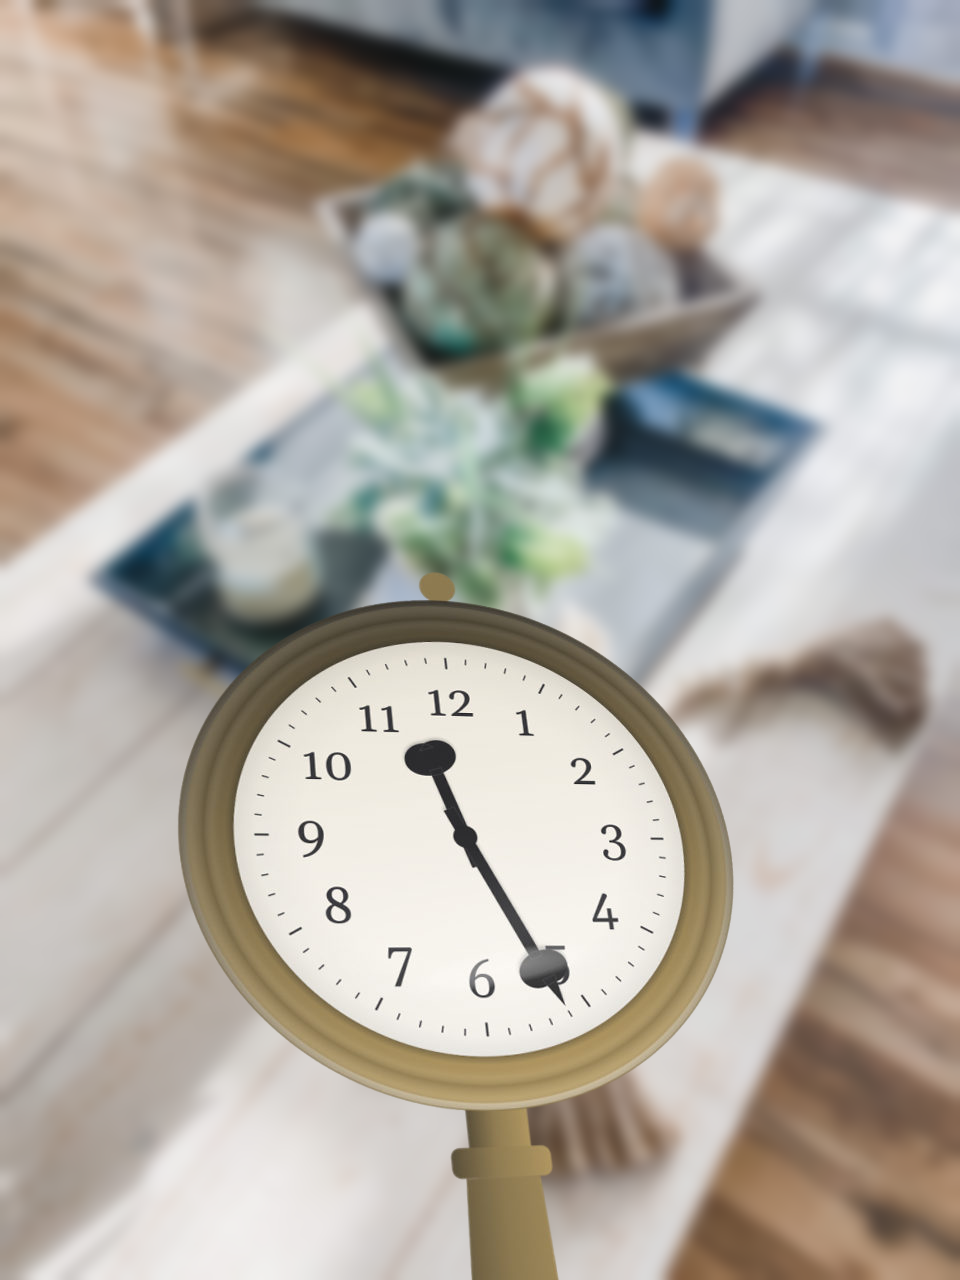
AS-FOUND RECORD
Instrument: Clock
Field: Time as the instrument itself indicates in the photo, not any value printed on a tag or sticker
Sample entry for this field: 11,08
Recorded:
11,26
